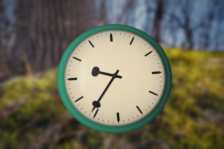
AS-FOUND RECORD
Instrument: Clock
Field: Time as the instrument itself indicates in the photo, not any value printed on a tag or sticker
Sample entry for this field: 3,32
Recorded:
9,36
